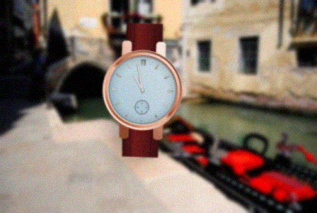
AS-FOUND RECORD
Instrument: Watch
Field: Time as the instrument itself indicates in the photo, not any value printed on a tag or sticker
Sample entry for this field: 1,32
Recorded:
10,58
